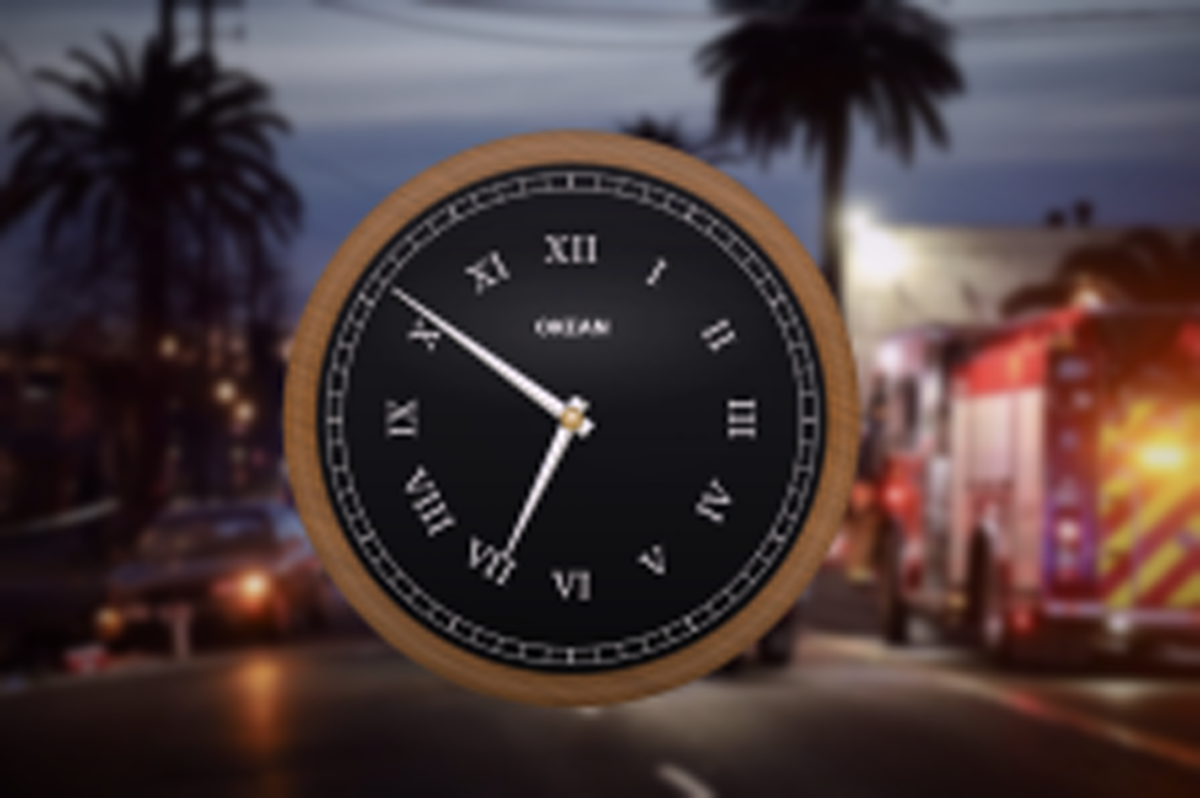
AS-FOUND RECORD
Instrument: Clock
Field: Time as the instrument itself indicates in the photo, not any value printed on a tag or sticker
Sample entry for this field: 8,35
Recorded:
6,51
